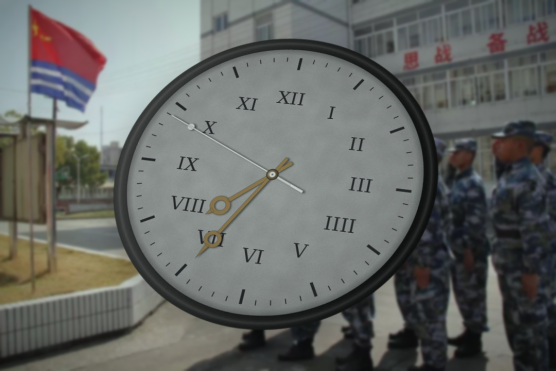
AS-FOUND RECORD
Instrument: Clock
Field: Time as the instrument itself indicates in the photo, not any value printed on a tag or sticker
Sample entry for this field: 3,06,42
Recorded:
7,34,49
